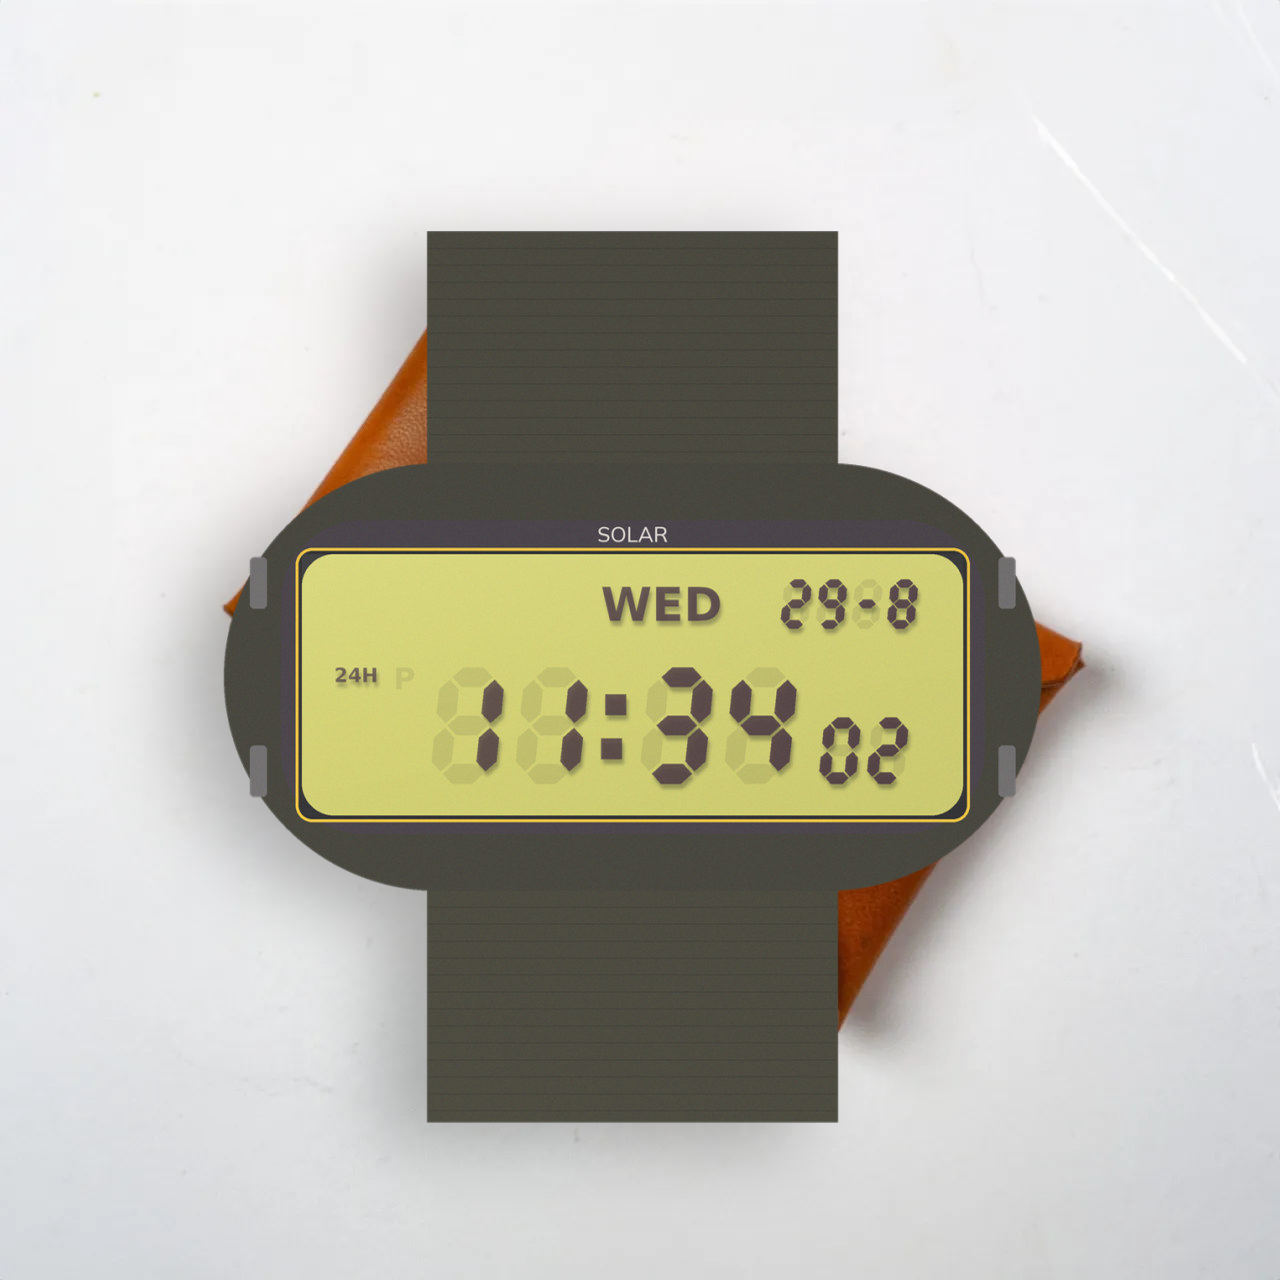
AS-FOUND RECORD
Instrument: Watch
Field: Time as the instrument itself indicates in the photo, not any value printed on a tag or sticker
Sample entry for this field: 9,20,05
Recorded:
11,34,02
